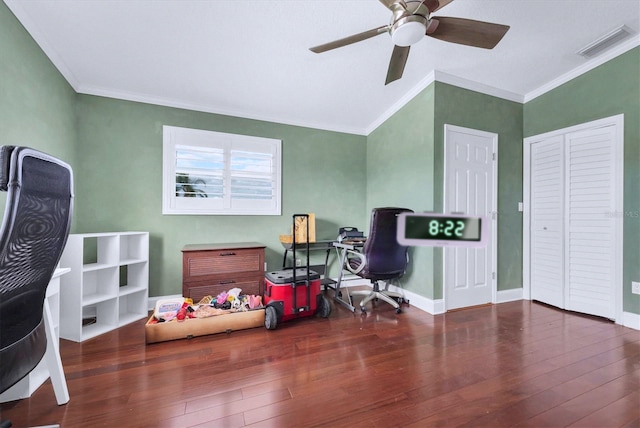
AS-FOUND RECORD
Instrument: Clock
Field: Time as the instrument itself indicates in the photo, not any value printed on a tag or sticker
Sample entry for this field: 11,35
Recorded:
8,22
